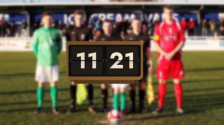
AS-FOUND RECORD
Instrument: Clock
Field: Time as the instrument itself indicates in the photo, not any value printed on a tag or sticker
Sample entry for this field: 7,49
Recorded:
11,21
